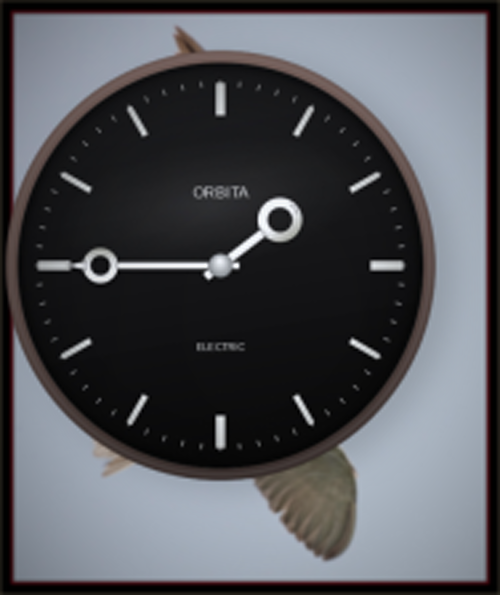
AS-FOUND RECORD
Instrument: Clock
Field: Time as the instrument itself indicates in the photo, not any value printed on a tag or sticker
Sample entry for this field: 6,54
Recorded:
1,45
